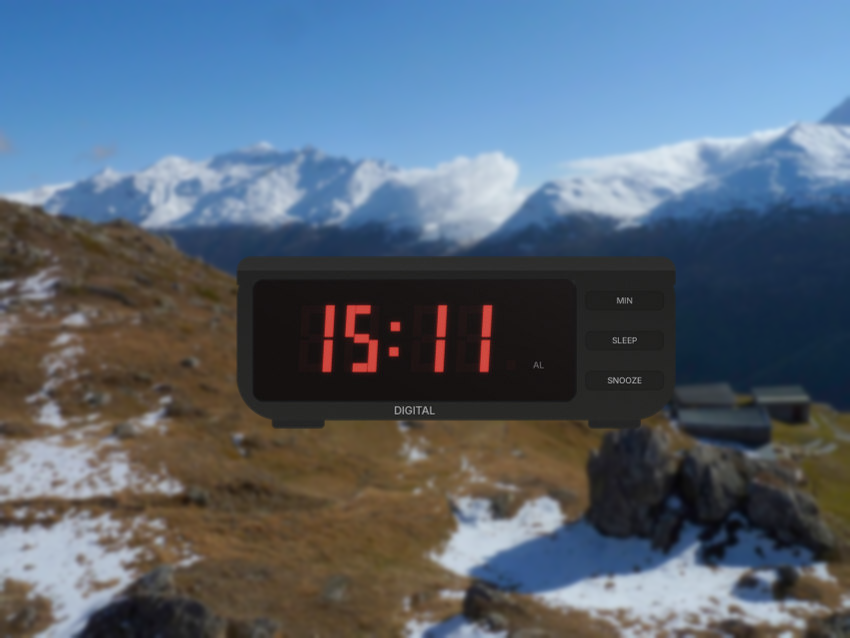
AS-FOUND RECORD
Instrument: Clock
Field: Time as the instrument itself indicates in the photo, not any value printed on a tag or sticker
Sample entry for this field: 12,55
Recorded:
15,11
